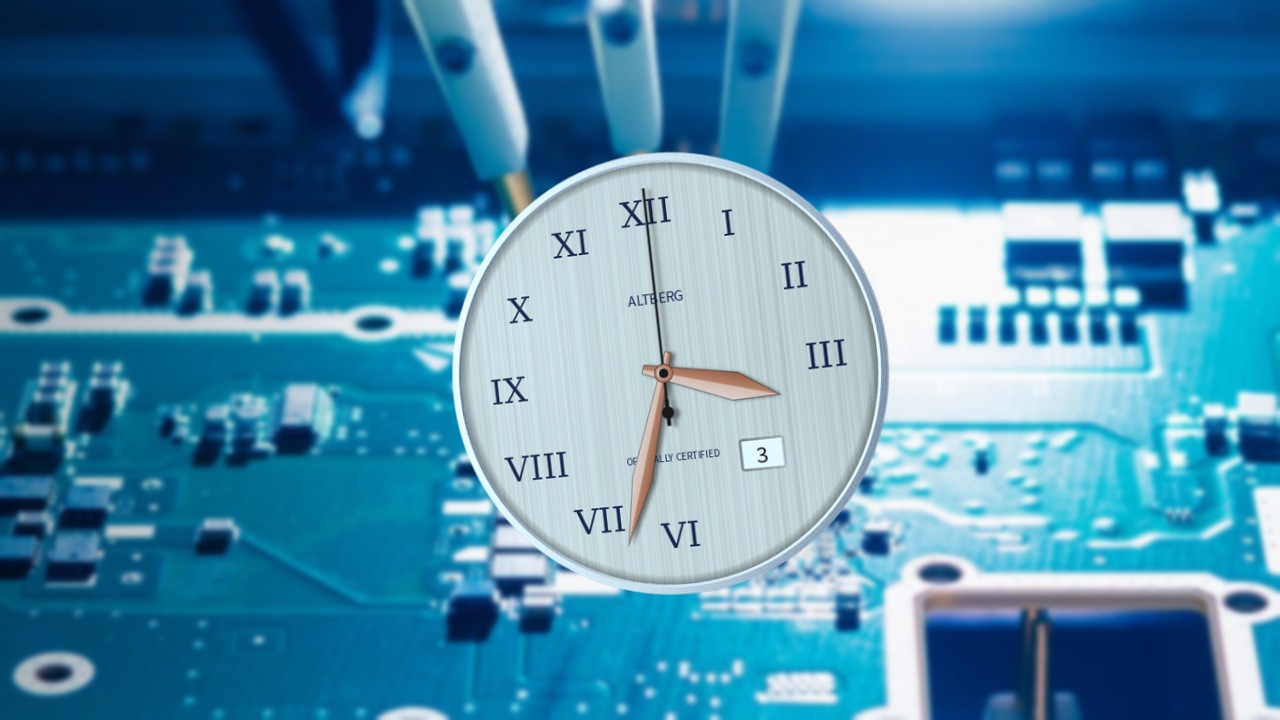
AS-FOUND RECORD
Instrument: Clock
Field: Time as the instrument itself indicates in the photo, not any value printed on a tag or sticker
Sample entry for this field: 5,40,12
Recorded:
3,33,00
